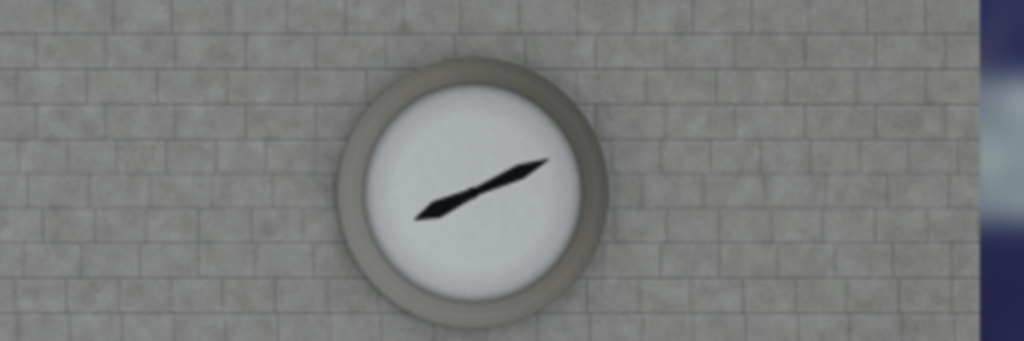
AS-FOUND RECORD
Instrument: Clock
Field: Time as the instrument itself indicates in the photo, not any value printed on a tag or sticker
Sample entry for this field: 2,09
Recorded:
8,11
